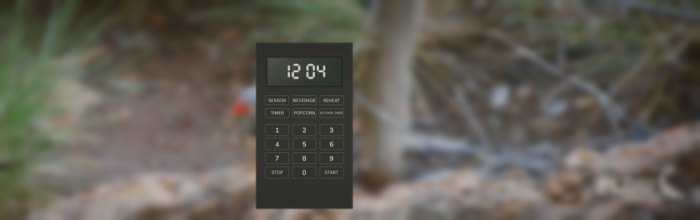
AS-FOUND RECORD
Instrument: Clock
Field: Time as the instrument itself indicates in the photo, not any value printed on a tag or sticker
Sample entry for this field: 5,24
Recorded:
12,04
